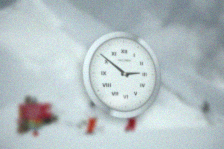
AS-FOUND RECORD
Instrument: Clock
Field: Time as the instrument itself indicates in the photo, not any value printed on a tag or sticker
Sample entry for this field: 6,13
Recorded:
2,51
